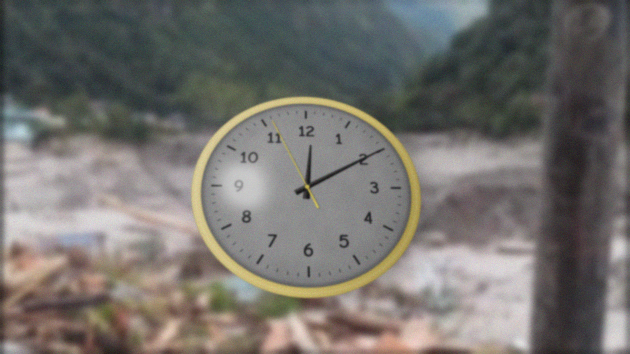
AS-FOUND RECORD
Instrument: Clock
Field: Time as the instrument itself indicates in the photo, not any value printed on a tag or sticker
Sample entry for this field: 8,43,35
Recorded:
12,09,56
